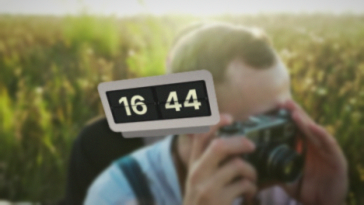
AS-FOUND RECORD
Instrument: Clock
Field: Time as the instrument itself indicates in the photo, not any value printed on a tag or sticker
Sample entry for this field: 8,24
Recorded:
16,44
